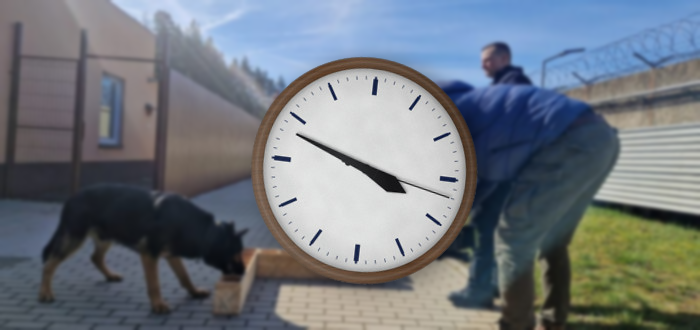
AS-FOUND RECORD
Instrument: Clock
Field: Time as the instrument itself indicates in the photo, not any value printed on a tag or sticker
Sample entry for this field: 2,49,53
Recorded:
3,48,17
